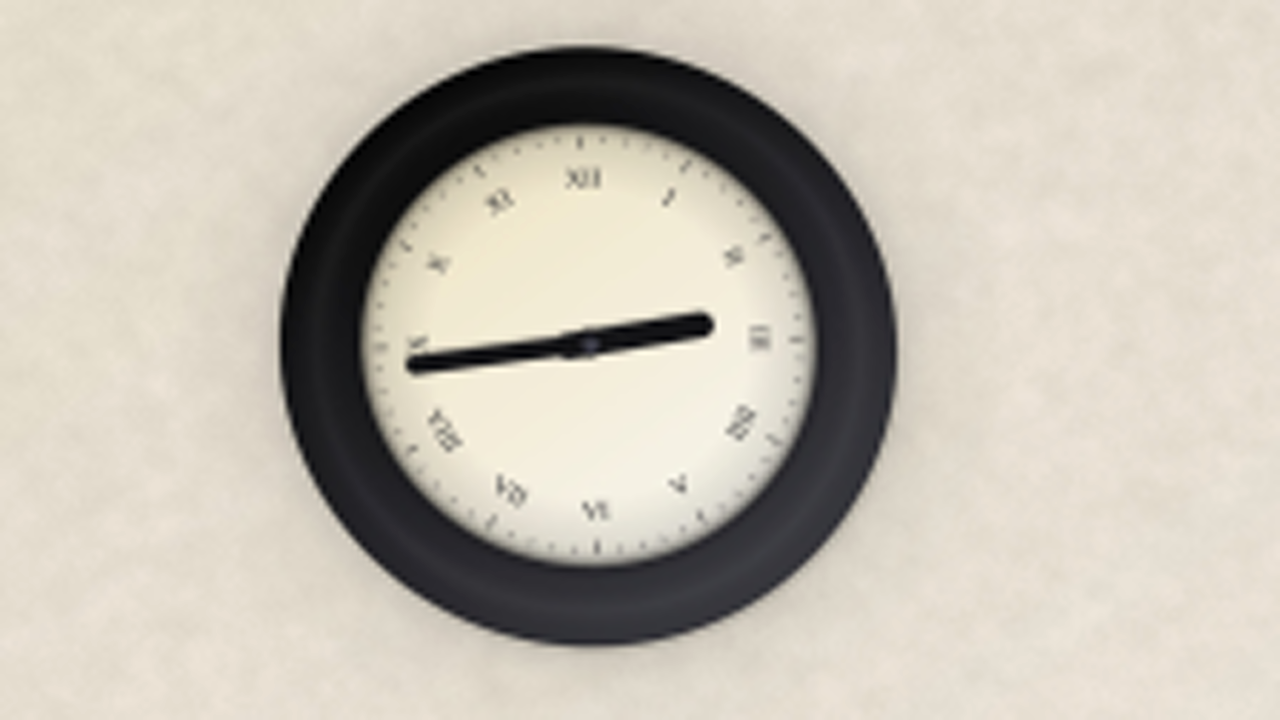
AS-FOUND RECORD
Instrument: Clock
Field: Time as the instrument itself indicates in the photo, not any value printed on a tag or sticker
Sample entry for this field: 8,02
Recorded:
2,44
